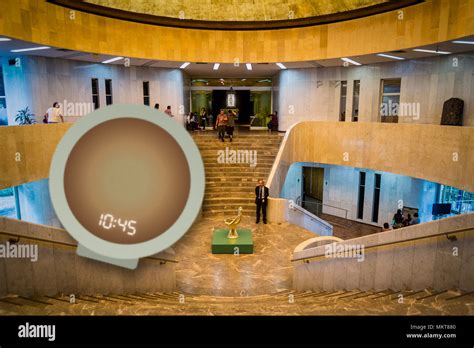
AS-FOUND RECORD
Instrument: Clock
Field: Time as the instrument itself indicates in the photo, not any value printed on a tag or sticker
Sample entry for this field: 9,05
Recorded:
10,45
